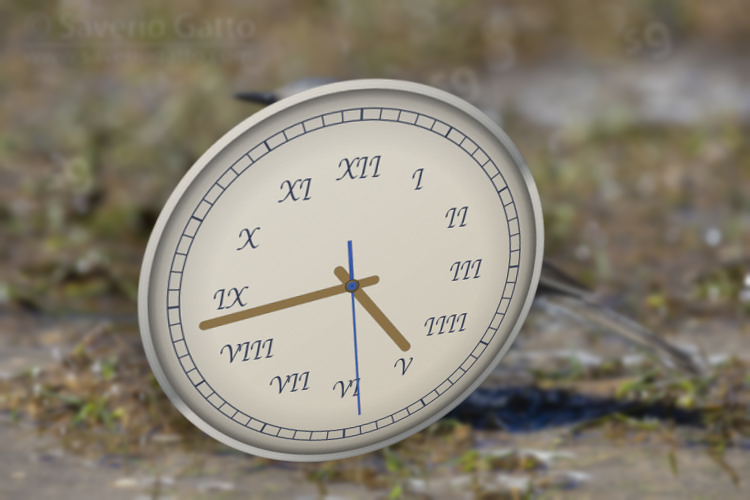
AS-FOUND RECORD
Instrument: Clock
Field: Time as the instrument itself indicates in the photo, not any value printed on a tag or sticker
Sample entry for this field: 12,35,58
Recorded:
4,43,29
